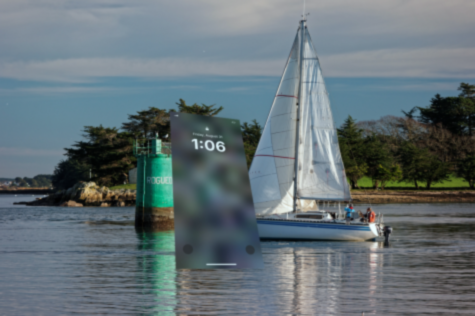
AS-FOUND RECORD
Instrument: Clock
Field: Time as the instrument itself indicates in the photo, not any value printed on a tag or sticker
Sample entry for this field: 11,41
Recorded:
1,06
